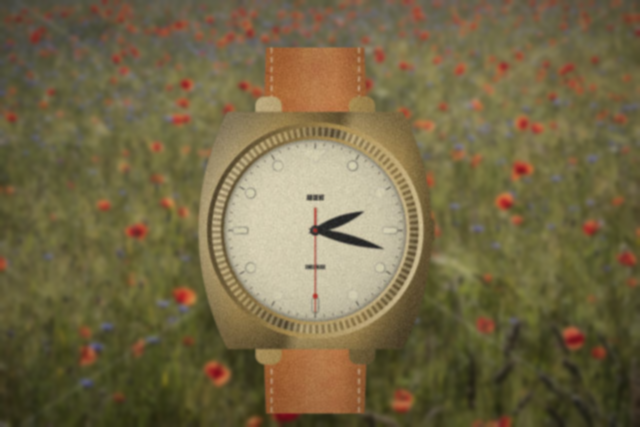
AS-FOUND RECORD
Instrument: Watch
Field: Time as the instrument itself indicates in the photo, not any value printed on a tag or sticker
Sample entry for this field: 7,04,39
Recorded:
2,17,30
